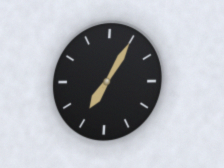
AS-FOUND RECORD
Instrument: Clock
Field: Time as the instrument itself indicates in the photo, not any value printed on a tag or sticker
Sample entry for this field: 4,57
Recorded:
7,05
